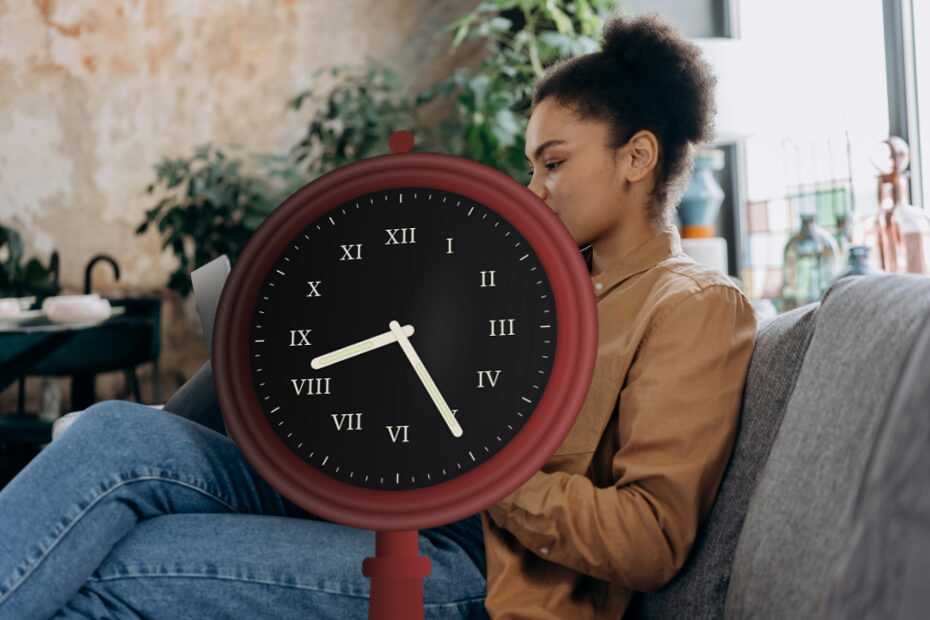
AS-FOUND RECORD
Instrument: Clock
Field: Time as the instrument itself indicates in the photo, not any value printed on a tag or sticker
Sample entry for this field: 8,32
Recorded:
8,25
